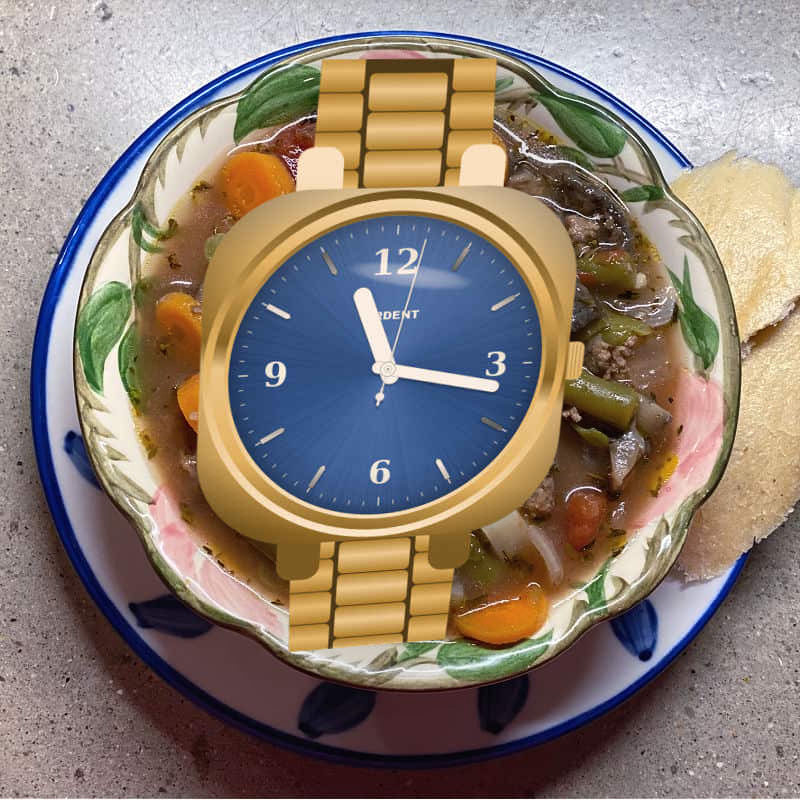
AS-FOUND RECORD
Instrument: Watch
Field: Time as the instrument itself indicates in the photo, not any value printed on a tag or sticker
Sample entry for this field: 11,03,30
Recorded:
11,17,02
